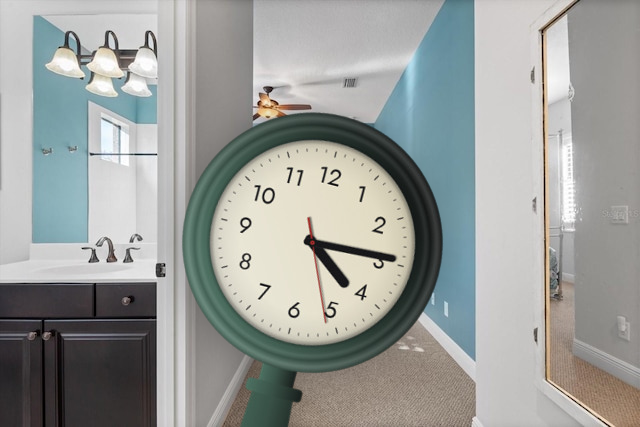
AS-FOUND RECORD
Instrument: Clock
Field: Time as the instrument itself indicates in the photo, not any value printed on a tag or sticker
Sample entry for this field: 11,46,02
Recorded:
4,14,26
